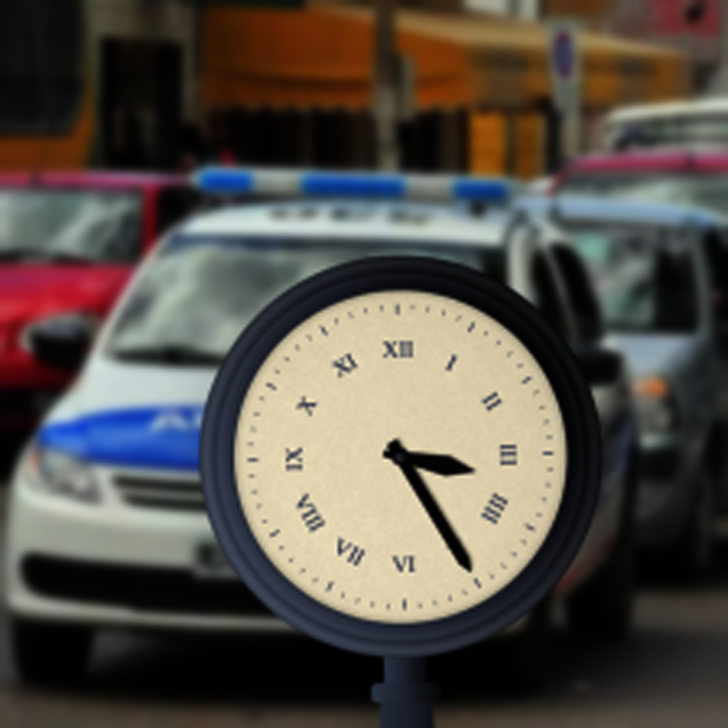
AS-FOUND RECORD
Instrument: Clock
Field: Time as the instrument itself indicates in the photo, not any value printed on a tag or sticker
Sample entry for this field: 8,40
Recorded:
3,25
